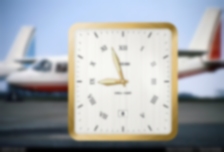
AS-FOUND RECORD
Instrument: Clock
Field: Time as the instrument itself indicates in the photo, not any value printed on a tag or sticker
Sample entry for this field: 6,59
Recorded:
8,57
